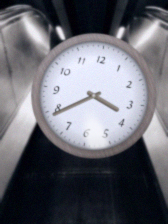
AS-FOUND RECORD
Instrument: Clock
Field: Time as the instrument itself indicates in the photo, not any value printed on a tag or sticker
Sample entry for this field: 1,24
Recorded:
3,39
